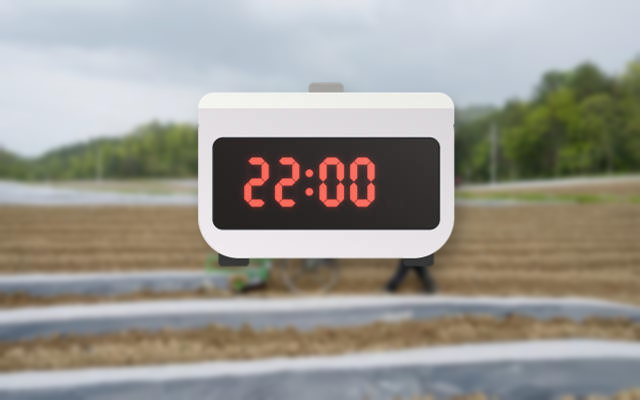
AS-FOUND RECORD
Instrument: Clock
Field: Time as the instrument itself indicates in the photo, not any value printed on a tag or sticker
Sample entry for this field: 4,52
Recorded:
22,00
